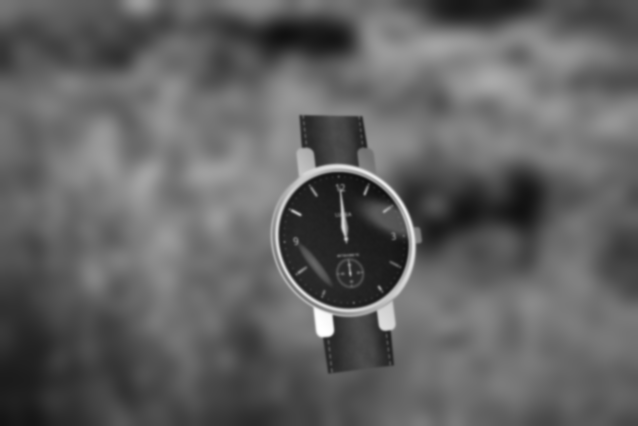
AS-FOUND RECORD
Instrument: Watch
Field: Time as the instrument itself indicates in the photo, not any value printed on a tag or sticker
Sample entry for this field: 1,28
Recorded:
12,00
